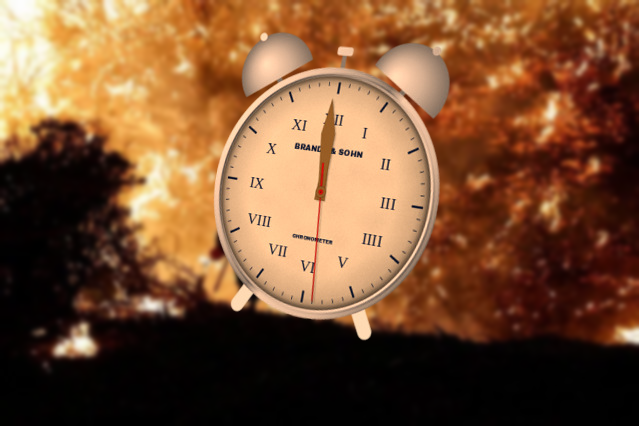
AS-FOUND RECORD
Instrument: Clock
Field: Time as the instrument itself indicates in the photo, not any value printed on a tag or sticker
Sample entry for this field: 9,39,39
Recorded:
11,59,29
